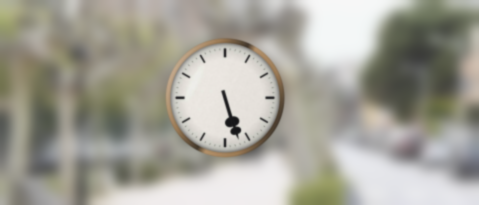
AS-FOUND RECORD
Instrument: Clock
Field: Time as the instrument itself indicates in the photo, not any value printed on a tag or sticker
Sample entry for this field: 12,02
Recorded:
5,27
